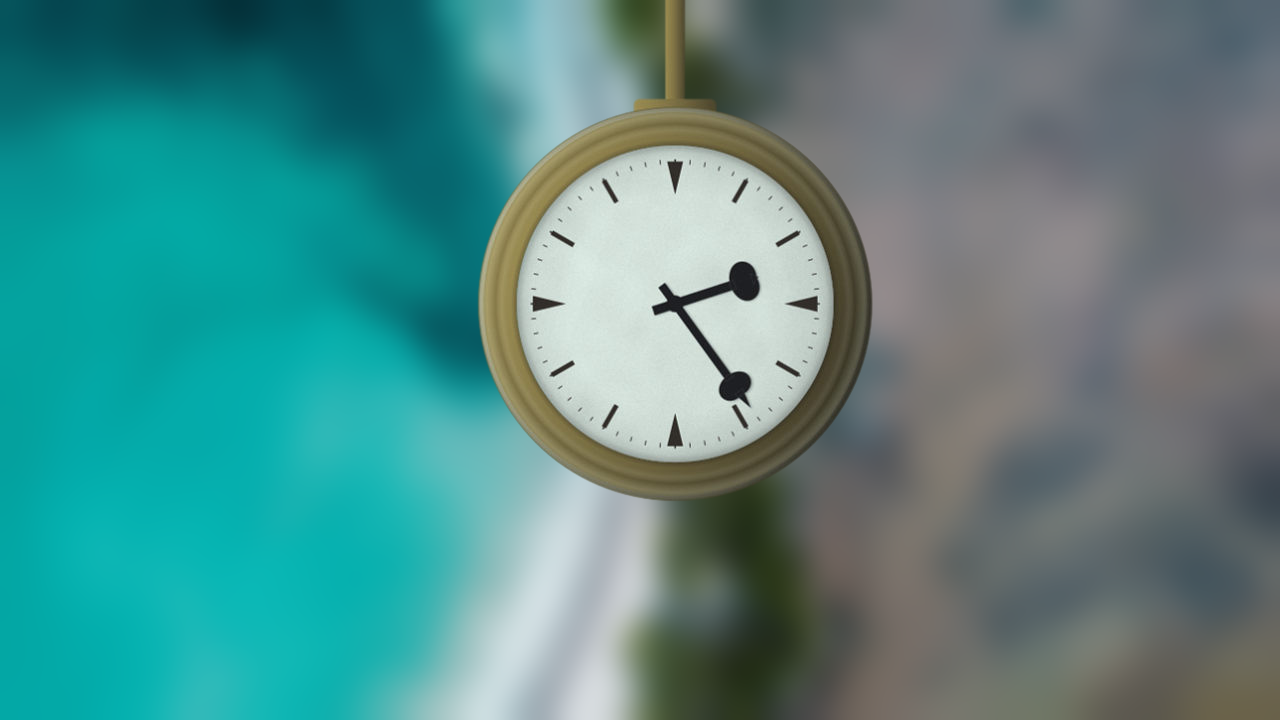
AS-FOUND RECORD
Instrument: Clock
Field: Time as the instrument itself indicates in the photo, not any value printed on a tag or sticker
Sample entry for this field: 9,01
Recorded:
2,24
